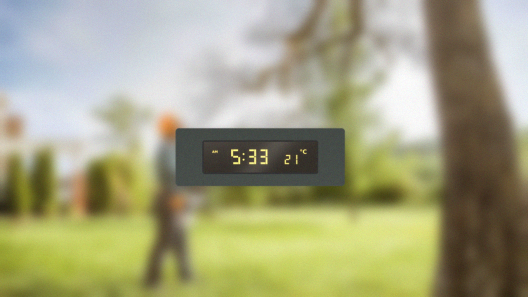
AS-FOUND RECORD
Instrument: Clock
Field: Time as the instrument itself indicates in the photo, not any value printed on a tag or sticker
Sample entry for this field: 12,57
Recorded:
5,33
